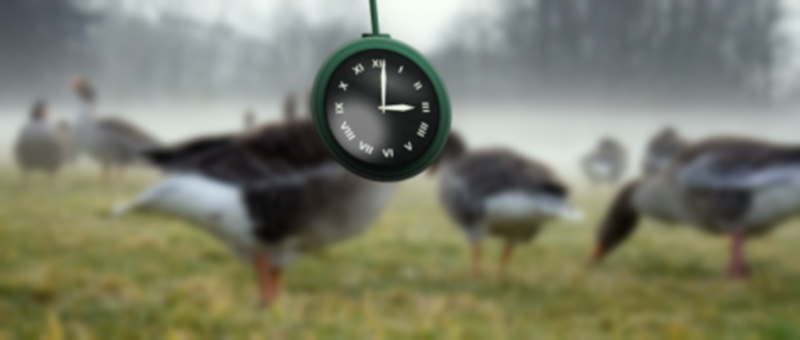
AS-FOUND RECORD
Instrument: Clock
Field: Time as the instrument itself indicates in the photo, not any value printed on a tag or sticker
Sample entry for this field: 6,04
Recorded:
3,01
